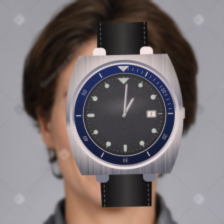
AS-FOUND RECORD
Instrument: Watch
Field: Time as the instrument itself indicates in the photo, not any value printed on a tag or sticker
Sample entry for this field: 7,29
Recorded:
1,01
